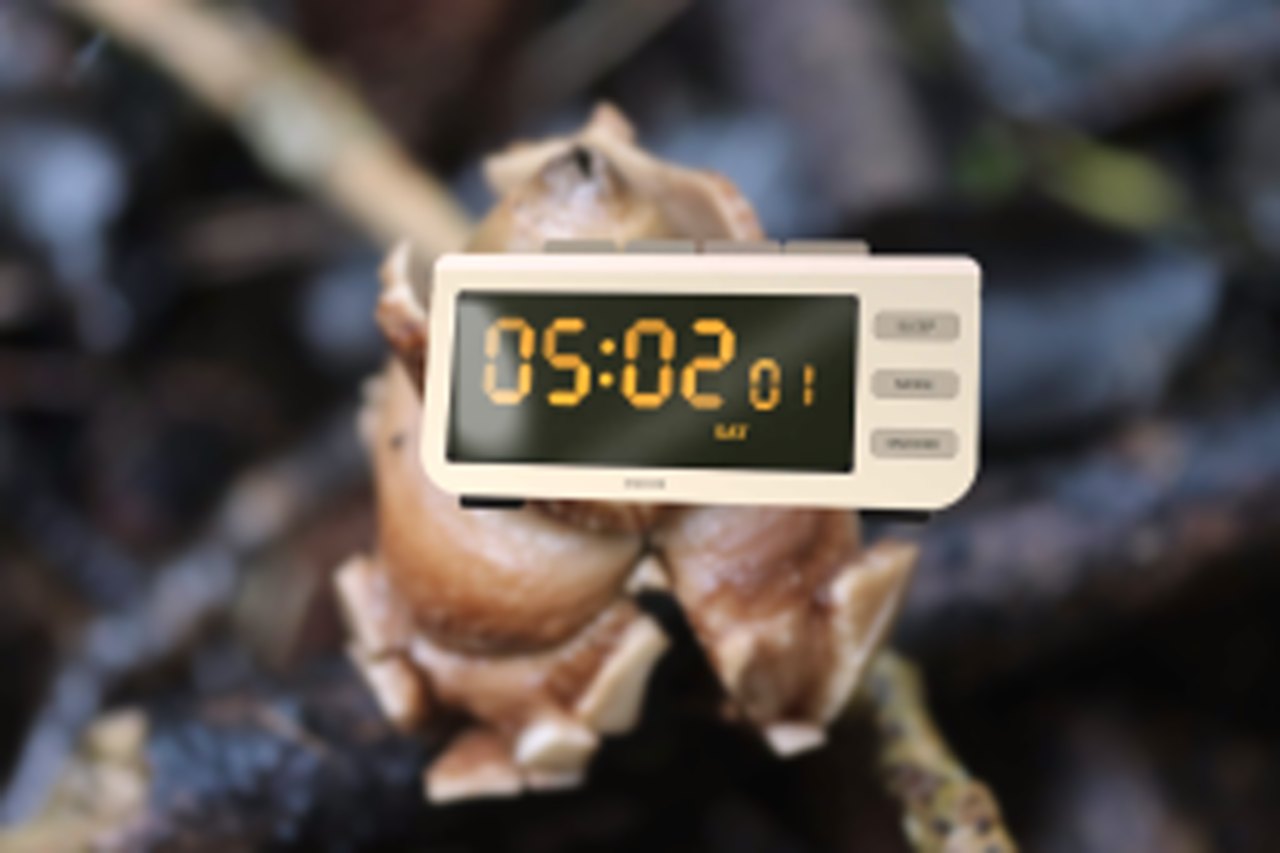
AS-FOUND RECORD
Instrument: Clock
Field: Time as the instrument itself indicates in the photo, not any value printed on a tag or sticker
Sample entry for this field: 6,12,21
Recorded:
5,02,01
